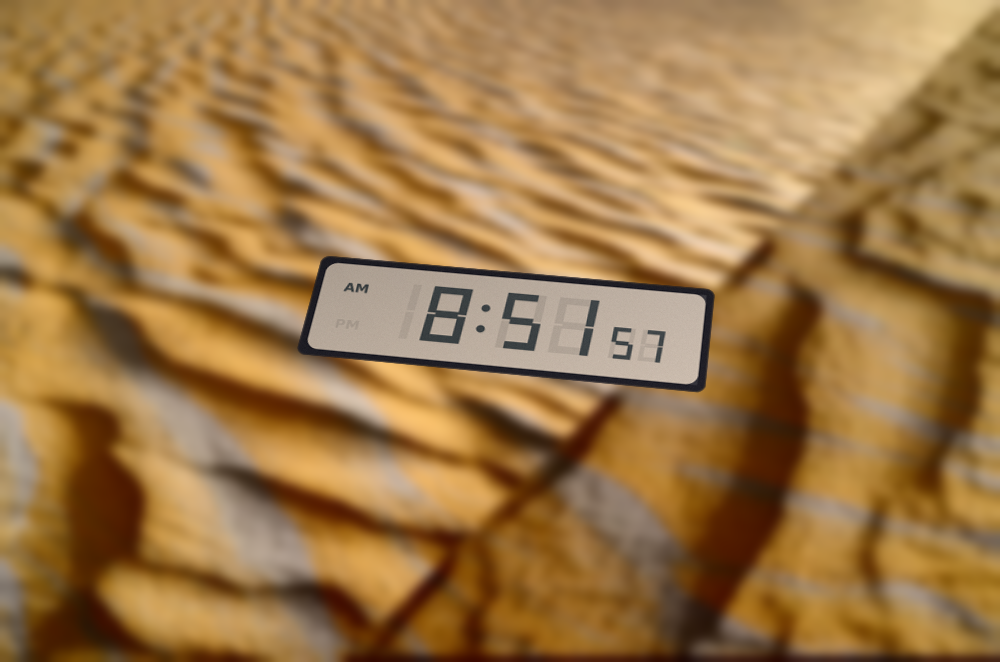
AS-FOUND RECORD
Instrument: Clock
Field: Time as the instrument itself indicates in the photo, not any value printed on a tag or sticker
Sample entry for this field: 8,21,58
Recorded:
8,51,57
